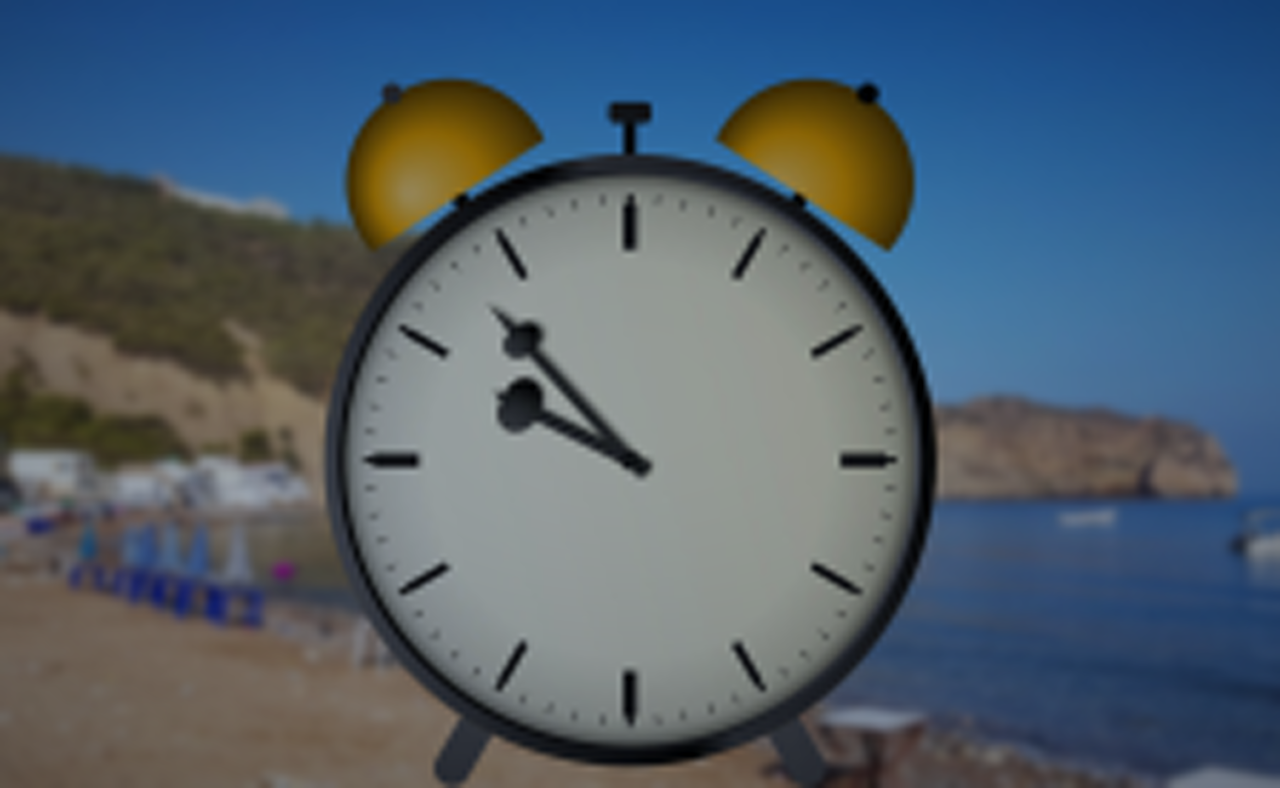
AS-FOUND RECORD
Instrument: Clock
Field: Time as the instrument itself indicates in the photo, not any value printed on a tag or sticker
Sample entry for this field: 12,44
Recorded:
9,53
